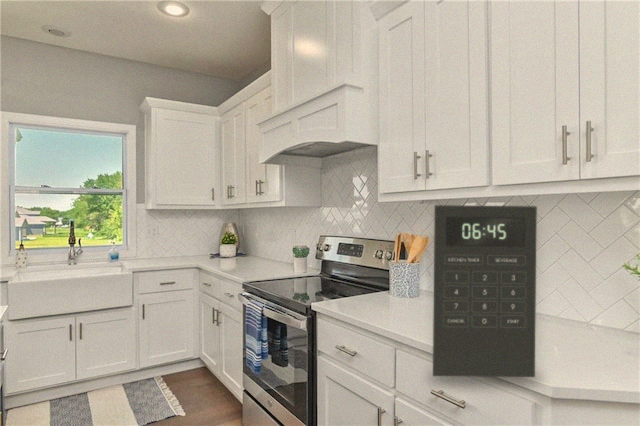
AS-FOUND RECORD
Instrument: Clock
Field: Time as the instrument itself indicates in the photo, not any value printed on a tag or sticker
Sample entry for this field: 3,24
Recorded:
6,45
